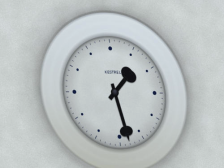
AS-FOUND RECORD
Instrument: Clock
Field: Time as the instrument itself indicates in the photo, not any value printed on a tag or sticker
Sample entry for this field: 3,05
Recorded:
1,28
